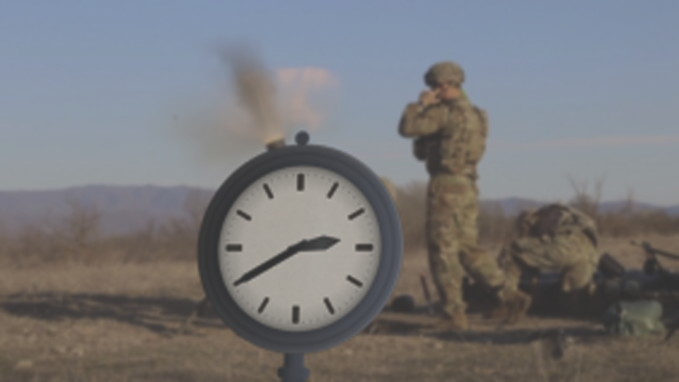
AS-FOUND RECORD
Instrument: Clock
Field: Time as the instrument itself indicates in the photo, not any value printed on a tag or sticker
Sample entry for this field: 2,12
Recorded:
2,40
